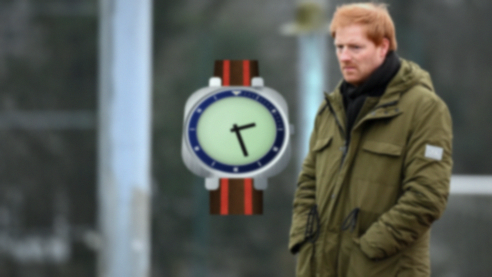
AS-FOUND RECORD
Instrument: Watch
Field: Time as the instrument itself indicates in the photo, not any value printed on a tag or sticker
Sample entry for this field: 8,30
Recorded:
2,27
